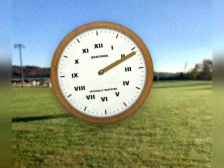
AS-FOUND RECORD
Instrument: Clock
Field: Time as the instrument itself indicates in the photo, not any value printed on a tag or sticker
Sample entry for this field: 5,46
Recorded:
2,11
